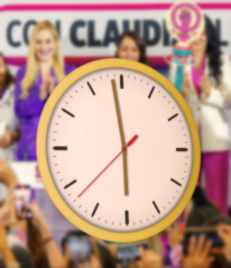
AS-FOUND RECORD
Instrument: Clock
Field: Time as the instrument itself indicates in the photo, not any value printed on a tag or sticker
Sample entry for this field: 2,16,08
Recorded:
5,58,38
